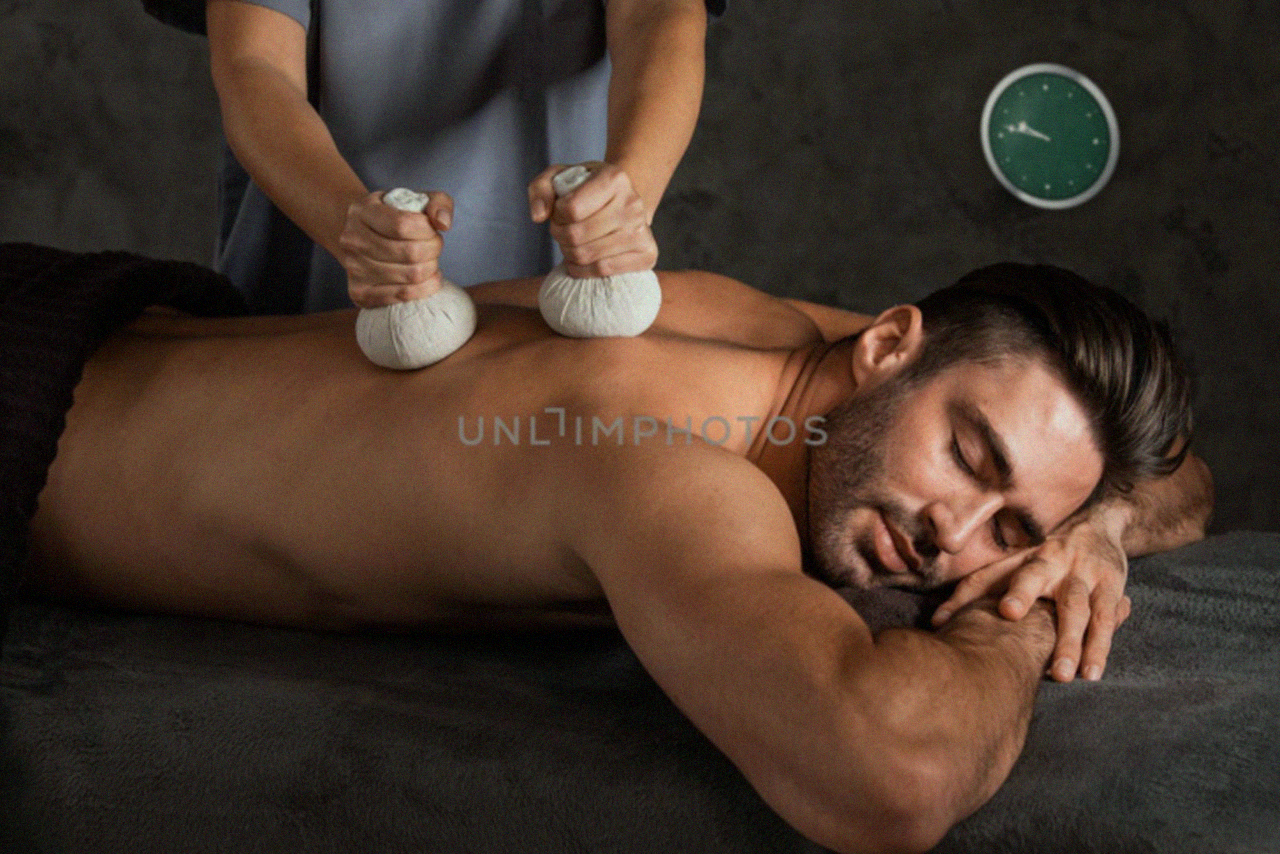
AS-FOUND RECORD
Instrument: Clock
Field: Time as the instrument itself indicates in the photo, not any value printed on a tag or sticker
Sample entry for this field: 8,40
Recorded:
9,47
